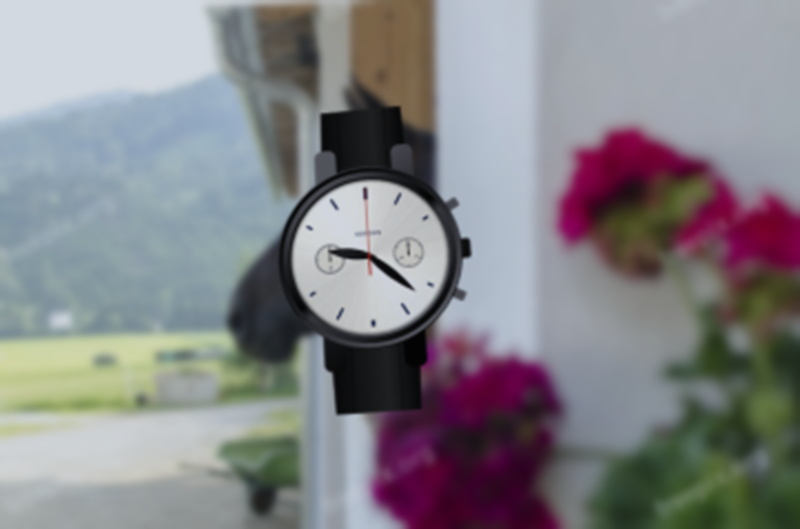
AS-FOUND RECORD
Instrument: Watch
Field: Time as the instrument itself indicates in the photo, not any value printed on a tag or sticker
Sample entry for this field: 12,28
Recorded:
9,22
